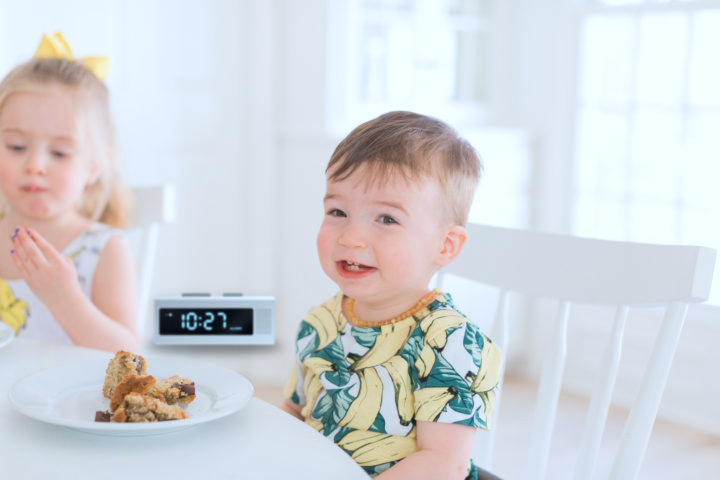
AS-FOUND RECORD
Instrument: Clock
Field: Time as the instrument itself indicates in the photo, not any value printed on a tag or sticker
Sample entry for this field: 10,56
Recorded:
10,27
